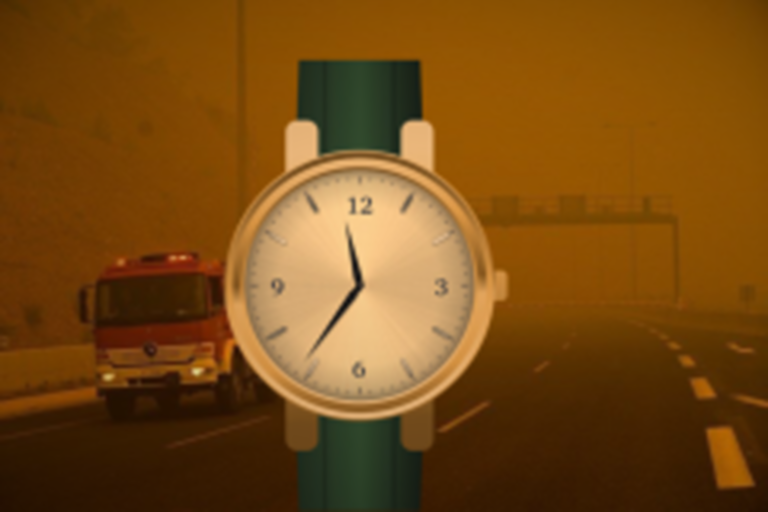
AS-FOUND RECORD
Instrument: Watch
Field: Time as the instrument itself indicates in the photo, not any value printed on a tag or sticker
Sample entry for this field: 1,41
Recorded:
11,36
